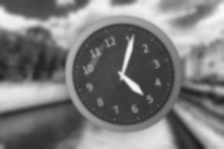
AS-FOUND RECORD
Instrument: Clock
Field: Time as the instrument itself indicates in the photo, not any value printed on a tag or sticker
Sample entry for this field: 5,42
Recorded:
5,06
